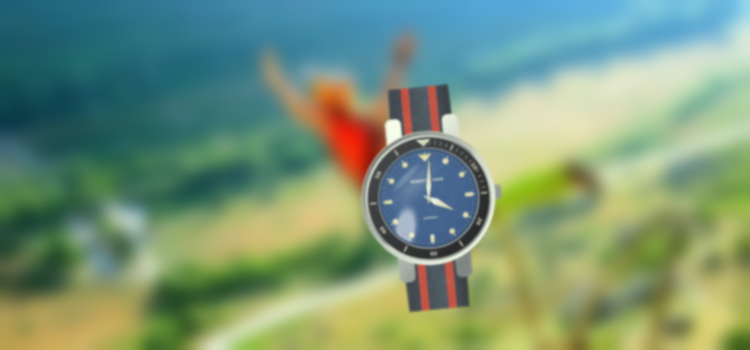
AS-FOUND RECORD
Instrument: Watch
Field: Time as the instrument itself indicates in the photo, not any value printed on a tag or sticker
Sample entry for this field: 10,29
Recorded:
4,01
